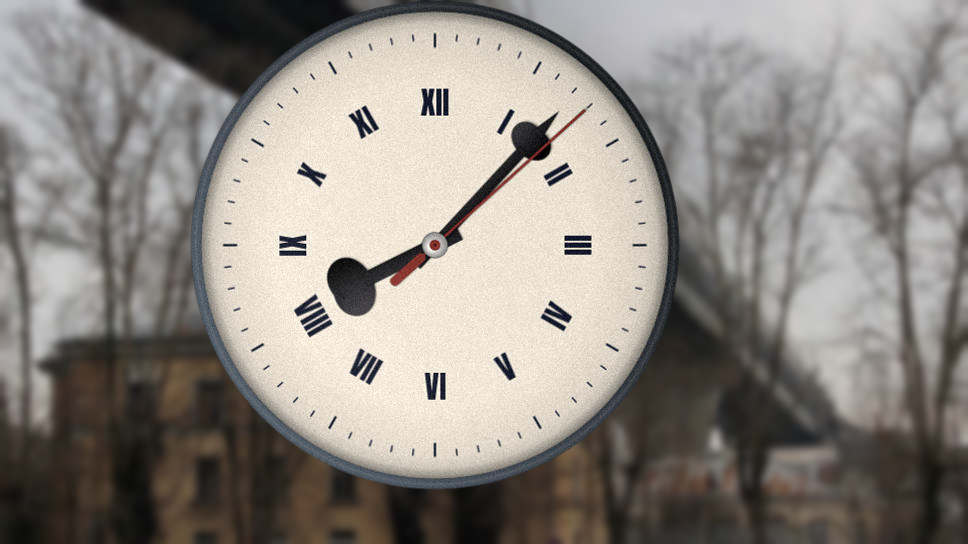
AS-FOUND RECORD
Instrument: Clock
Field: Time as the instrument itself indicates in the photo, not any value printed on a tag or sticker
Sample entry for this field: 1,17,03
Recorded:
8,07,08
